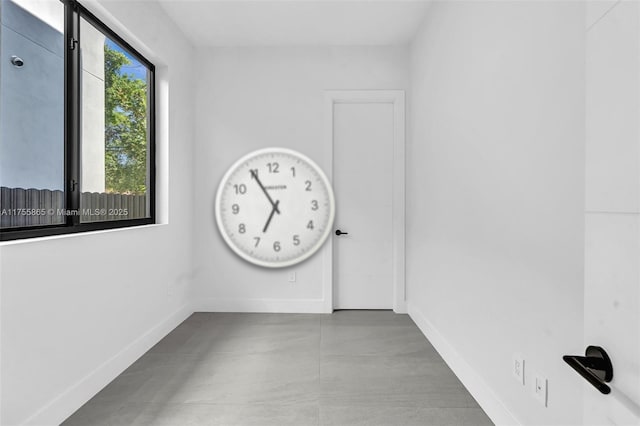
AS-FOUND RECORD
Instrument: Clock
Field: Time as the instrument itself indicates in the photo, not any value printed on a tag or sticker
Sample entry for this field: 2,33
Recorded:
6,55
